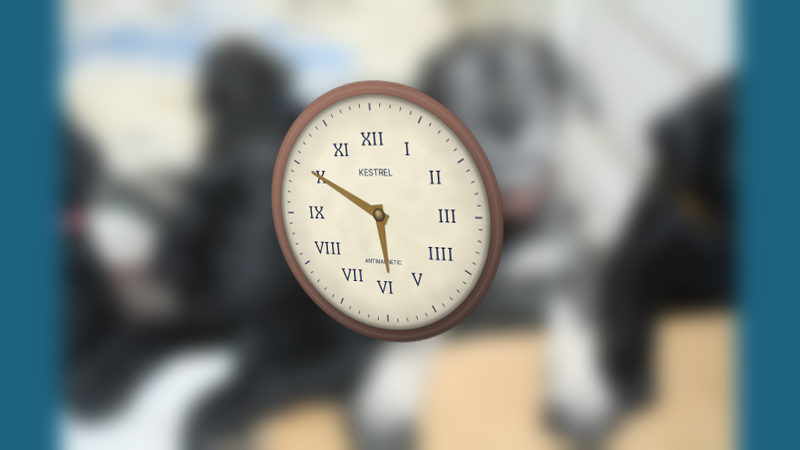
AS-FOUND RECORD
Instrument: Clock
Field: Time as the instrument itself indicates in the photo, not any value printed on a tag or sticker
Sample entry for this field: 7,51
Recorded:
5,50
